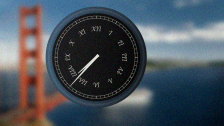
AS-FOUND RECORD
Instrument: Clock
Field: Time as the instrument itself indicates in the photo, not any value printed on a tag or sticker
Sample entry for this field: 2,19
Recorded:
7,37
